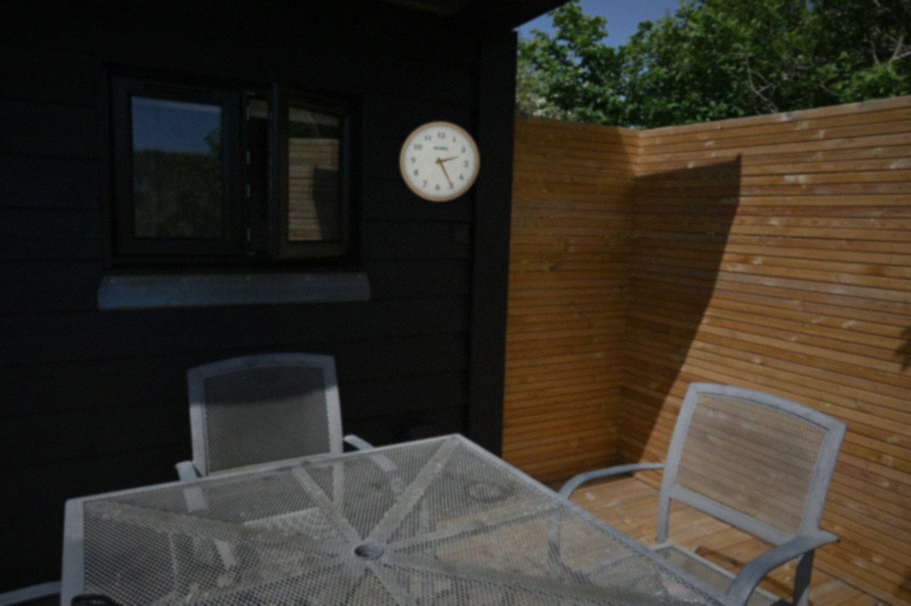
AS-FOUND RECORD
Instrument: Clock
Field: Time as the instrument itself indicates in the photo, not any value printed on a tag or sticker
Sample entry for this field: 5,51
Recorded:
2,25
